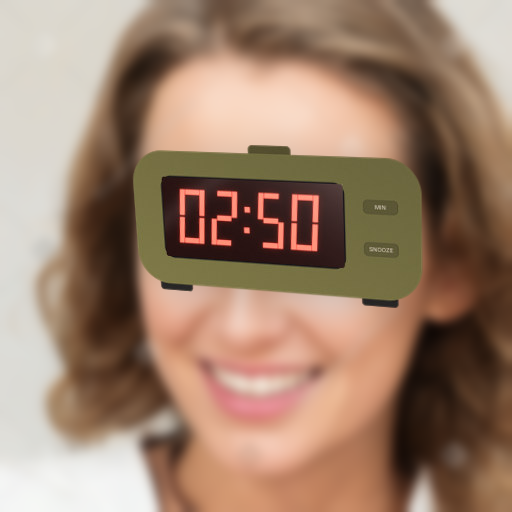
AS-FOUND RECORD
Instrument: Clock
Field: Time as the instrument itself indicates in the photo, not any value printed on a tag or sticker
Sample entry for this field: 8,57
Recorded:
2,50
